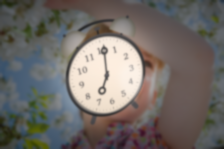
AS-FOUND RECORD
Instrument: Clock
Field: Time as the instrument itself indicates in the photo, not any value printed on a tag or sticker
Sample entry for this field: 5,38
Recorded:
7,01
